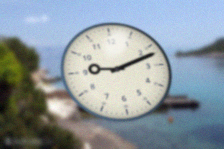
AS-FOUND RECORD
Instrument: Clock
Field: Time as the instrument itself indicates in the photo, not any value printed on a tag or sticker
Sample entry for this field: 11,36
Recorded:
9,12
